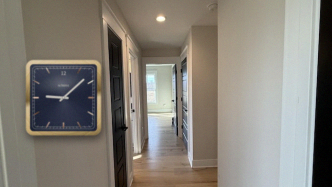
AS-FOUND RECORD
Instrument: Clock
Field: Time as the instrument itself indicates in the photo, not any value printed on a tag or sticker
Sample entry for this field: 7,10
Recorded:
9,08
